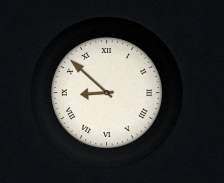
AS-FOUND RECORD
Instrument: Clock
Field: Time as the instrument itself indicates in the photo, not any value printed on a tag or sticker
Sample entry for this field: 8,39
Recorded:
8,52
